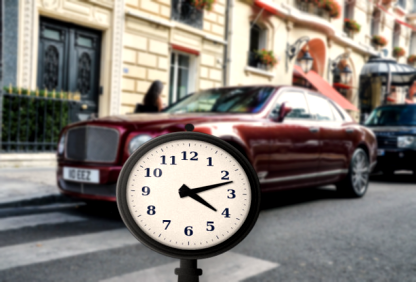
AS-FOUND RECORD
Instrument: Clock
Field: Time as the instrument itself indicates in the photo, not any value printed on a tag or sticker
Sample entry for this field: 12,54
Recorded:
4,12
